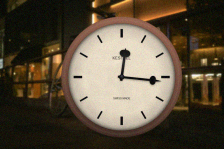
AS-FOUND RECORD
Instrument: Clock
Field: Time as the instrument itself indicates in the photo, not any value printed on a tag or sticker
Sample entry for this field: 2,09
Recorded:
12,16
